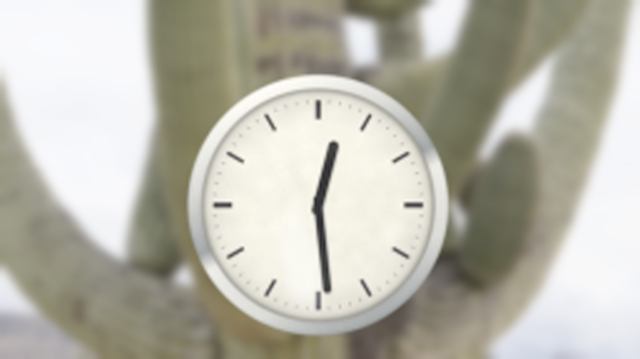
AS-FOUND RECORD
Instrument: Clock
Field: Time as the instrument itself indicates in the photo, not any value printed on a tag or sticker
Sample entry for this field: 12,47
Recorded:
12,29
